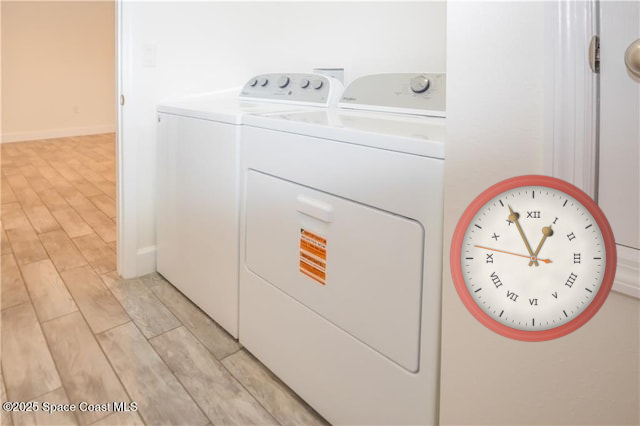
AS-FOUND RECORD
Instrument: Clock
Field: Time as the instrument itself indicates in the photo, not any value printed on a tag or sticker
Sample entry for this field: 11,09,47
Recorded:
12,55,47
